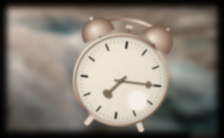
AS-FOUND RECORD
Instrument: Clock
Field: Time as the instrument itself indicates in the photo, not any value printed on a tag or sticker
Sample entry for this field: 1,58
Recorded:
7,15
